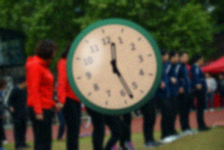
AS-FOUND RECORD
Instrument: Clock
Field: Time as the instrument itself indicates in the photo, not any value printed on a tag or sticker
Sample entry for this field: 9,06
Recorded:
12,28
